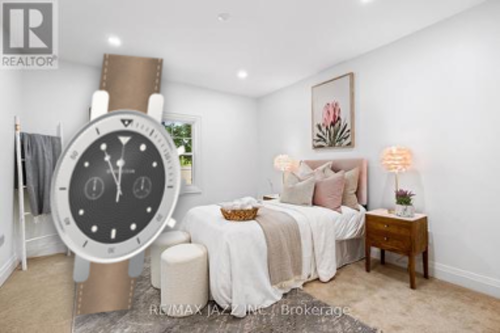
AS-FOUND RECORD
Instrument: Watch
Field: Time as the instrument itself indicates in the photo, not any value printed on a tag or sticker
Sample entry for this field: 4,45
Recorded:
11,55
